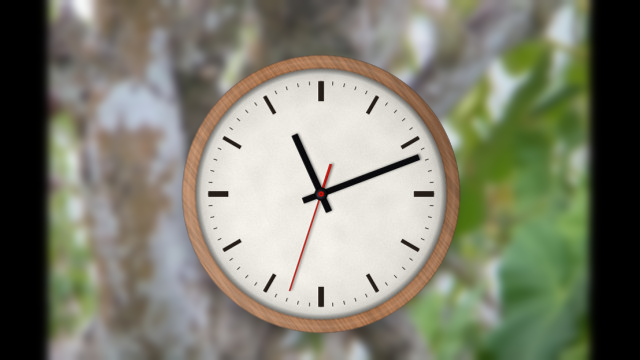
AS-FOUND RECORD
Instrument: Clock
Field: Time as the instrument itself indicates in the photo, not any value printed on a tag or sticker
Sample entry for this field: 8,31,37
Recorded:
11,11,33
